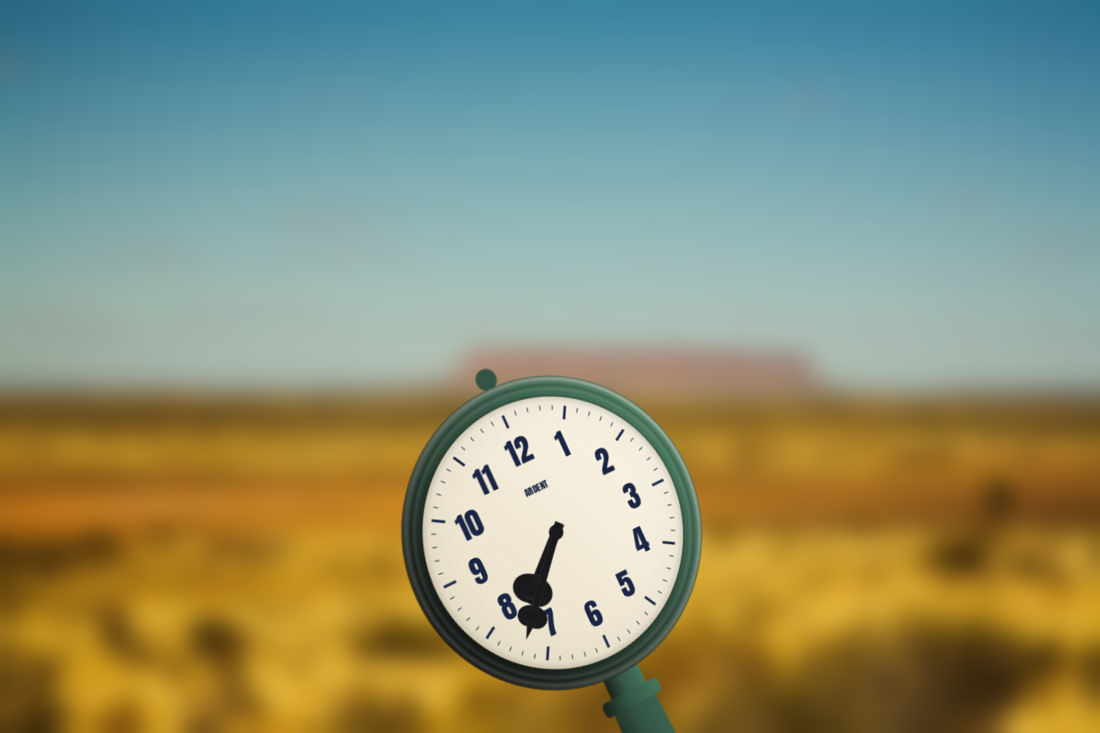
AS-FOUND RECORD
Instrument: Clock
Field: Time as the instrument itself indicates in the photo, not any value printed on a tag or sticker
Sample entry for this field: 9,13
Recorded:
7,37
